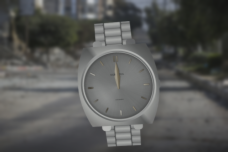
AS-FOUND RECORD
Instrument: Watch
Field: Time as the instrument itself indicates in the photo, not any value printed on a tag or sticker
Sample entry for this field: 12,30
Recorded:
12,00
